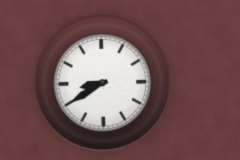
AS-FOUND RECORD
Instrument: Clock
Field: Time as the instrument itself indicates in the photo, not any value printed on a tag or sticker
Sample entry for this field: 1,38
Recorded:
8,40
